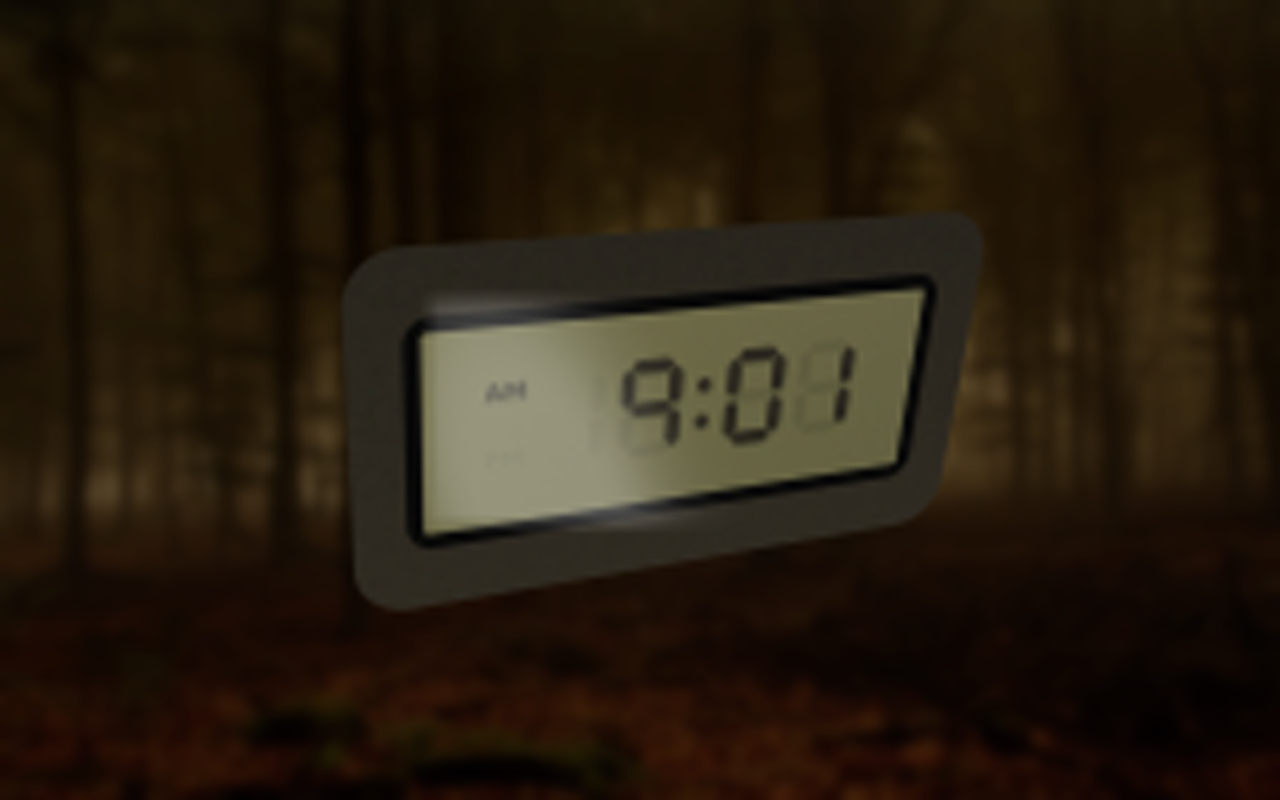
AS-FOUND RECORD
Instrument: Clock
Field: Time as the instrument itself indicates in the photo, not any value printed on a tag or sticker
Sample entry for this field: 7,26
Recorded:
9,01
